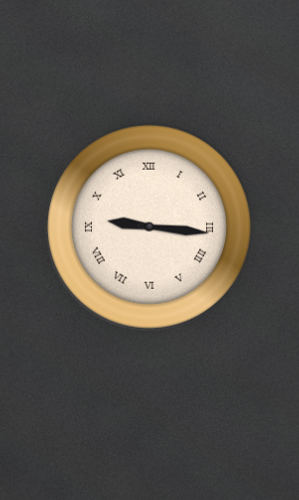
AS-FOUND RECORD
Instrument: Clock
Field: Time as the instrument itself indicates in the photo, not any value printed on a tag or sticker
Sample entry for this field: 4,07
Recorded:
9,16
